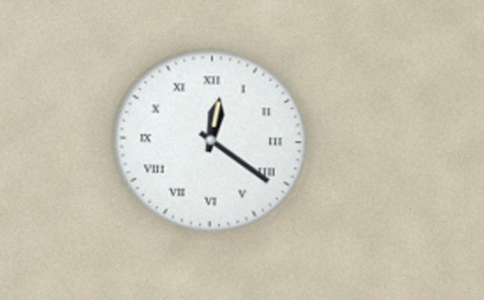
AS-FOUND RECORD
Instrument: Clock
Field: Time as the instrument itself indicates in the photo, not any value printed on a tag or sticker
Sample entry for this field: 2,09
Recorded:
12,21
